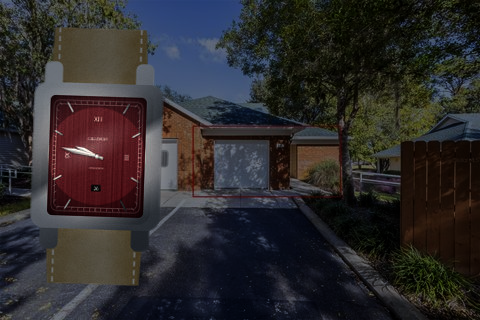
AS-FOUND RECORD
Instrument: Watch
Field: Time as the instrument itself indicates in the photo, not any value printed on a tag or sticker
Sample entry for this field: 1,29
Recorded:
9,47
